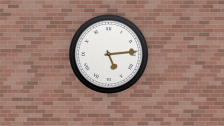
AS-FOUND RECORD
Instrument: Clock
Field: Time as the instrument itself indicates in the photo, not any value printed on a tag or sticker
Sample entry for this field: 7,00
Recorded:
5,14
